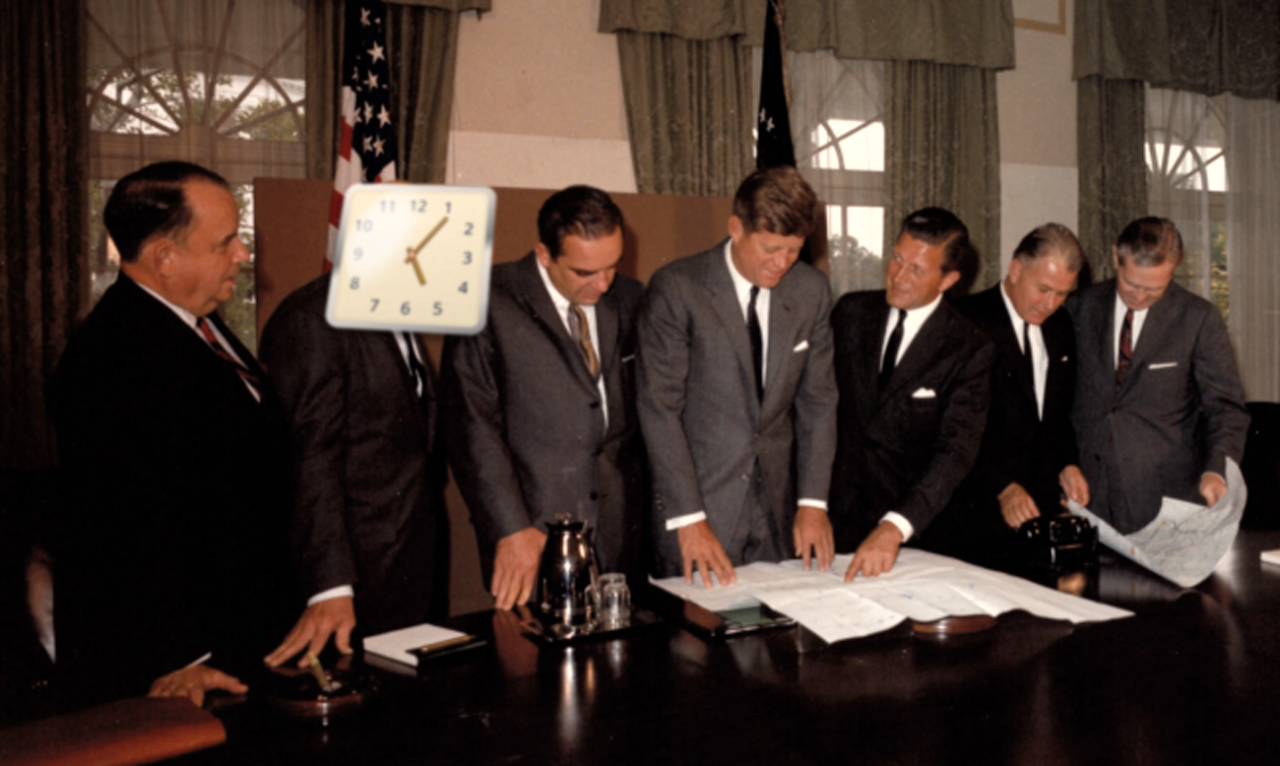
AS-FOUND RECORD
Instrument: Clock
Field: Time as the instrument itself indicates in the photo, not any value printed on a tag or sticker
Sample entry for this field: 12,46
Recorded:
5,06
